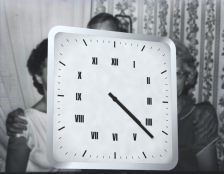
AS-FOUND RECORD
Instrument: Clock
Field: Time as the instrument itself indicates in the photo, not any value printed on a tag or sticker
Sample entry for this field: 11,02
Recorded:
4,22
